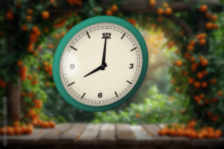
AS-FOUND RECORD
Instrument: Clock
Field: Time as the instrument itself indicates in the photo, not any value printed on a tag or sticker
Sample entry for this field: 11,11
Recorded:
8,00
